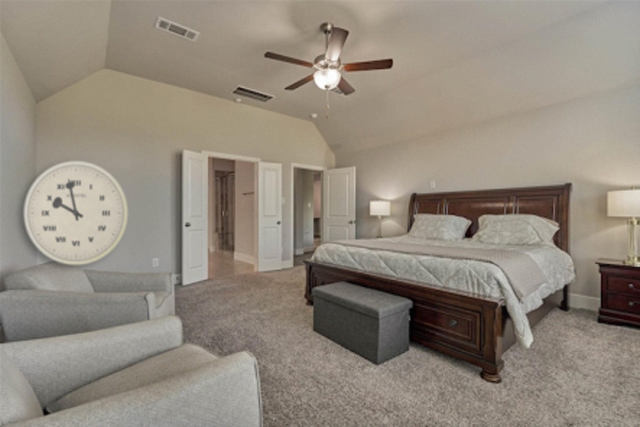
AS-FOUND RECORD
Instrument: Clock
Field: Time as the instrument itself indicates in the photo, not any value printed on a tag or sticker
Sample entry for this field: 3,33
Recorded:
9,58
